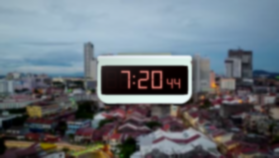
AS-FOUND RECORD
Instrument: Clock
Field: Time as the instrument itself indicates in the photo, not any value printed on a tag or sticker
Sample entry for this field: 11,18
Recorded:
7,20
